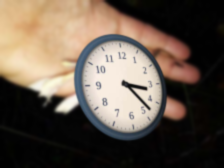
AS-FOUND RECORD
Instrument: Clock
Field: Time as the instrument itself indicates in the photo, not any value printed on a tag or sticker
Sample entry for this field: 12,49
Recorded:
3,23
